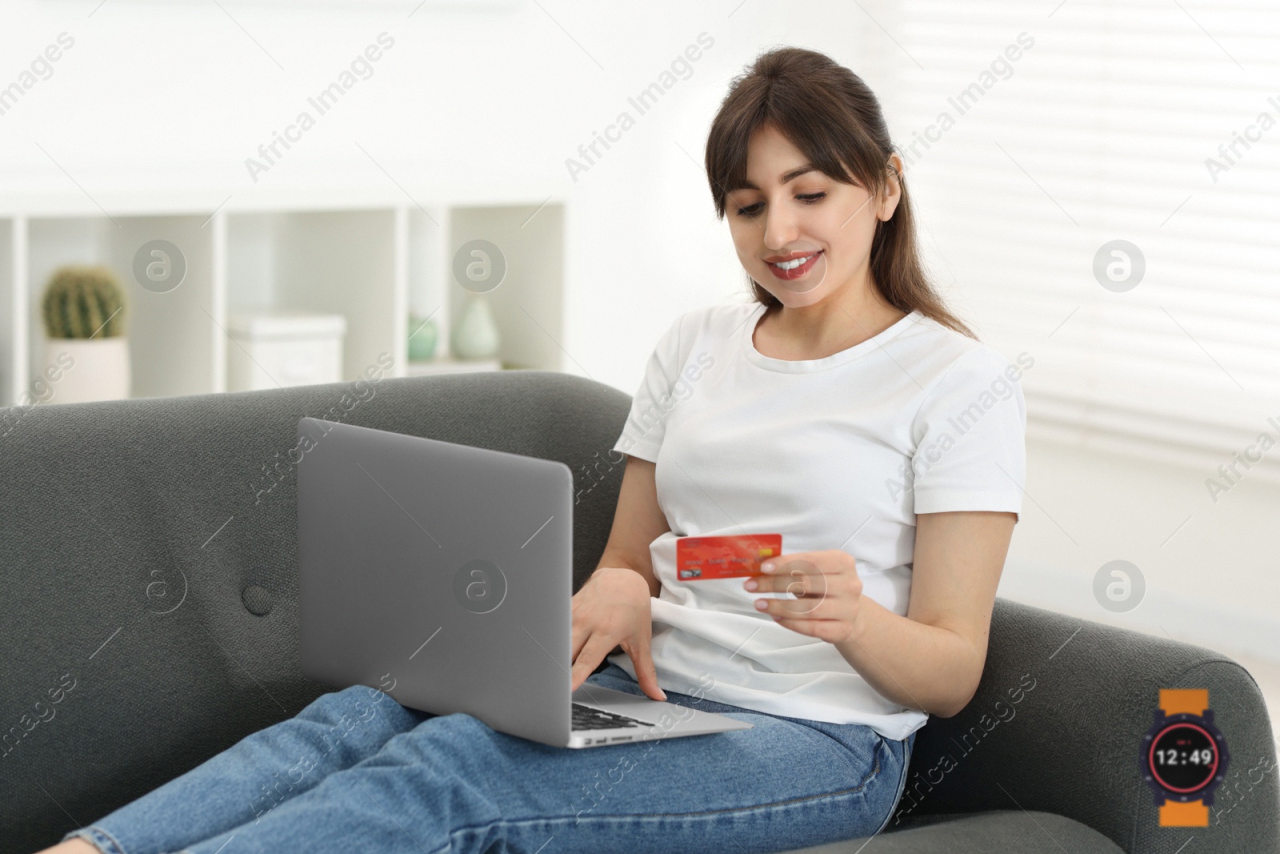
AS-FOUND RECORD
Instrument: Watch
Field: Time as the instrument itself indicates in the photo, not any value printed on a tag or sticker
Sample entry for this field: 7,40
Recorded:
12,49
